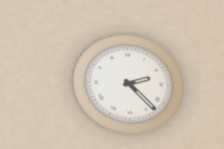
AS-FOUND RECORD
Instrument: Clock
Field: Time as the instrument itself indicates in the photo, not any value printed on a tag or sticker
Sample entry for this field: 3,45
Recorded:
2,23
